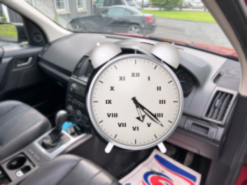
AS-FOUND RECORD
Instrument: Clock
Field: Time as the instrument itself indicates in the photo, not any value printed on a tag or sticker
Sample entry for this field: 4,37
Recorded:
5,22
